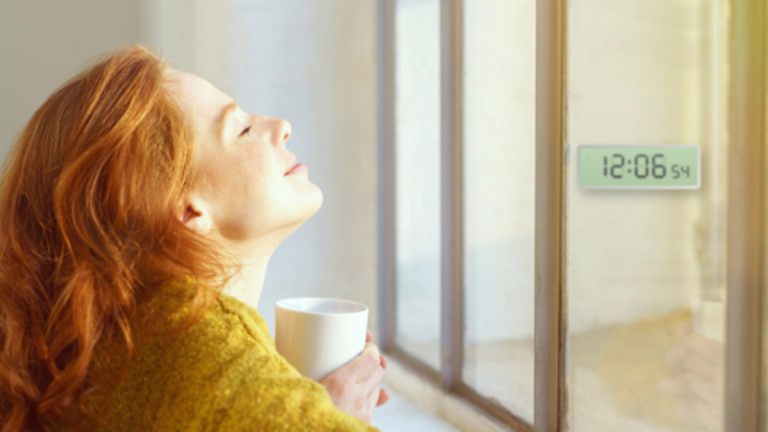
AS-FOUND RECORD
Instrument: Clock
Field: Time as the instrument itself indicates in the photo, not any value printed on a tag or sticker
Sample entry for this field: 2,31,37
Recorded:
12,06,54
